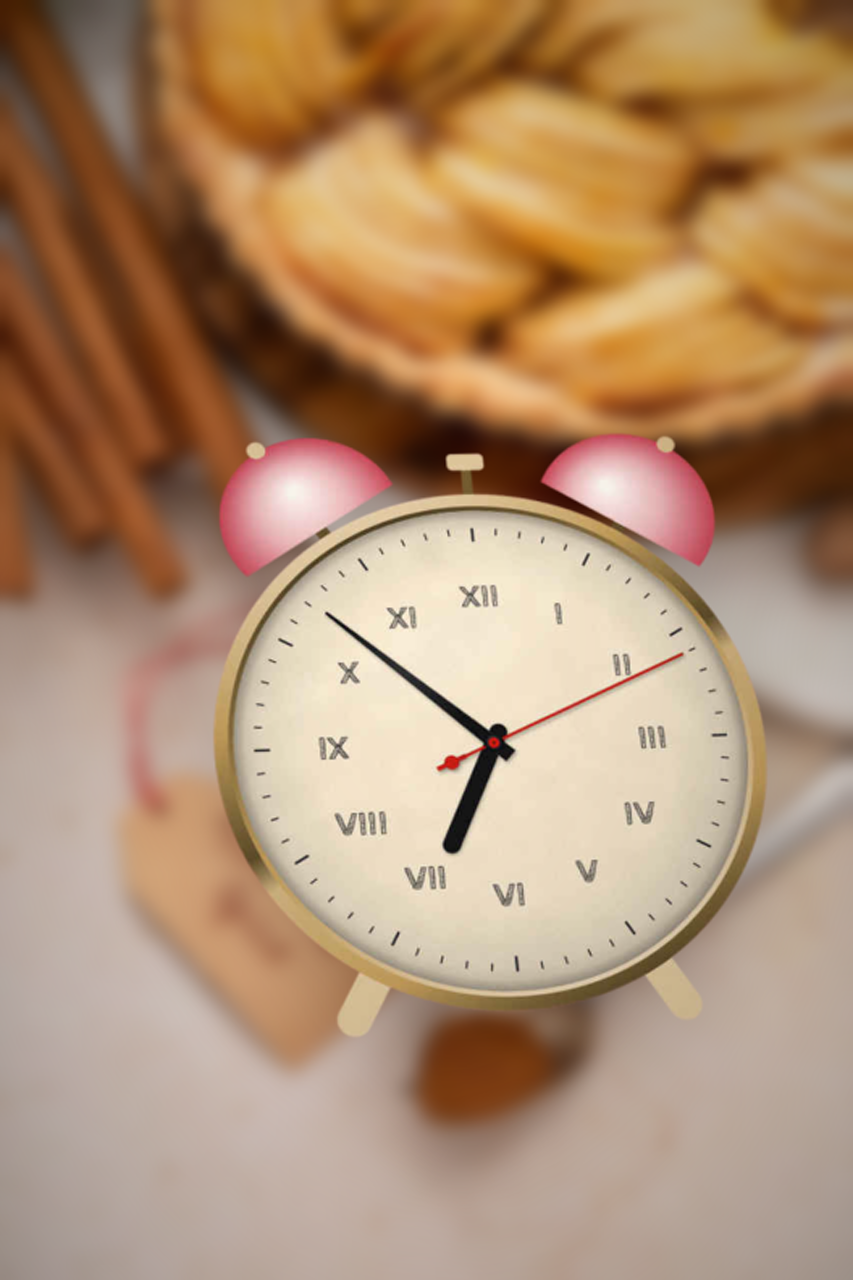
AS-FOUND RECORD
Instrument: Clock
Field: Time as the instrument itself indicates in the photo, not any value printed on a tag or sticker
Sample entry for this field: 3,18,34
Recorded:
6,52,11
